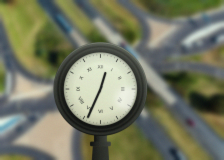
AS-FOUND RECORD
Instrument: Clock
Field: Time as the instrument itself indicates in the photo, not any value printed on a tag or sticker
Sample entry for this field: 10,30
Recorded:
12,34
